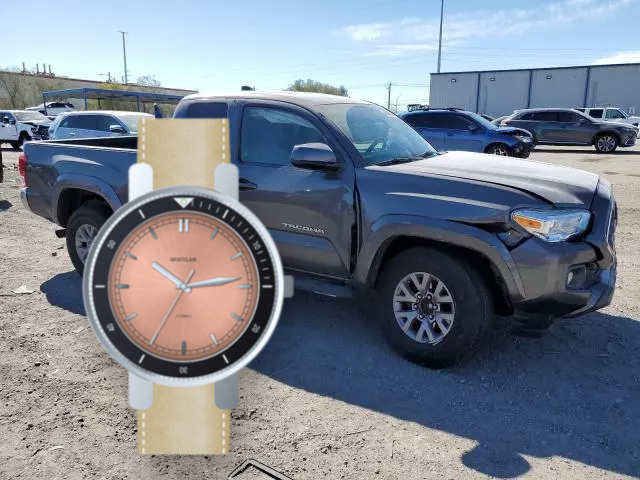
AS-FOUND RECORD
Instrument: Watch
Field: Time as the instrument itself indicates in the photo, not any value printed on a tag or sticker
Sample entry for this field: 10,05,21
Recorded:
10,13,35
